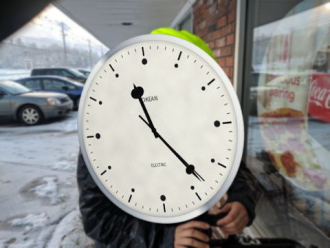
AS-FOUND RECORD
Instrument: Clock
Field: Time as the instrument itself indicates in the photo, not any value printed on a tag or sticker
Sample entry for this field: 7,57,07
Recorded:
11,23,23
